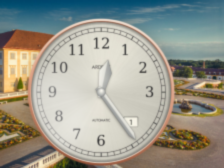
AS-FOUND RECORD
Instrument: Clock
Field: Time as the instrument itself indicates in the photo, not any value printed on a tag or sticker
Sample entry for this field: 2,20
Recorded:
12,24
